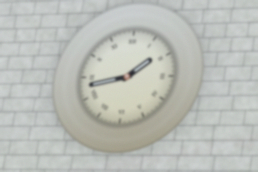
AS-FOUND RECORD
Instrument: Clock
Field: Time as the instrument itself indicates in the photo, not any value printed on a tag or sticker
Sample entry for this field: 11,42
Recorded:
1,43
